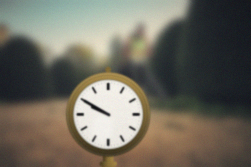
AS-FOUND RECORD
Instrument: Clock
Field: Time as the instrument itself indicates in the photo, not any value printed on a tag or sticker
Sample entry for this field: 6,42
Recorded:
9,50
